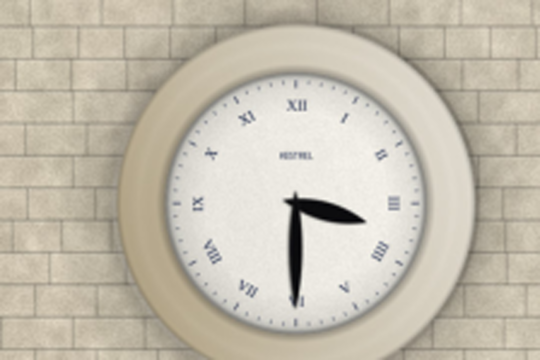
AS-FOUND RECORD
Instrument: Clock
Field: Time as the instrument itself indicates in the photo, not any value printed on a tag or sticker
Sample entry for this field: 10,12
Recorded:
3,30
